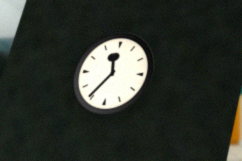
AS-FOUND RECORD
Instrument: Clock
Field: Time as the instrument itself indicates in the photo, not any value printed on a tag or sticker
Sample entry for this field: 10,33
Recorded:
11,36
